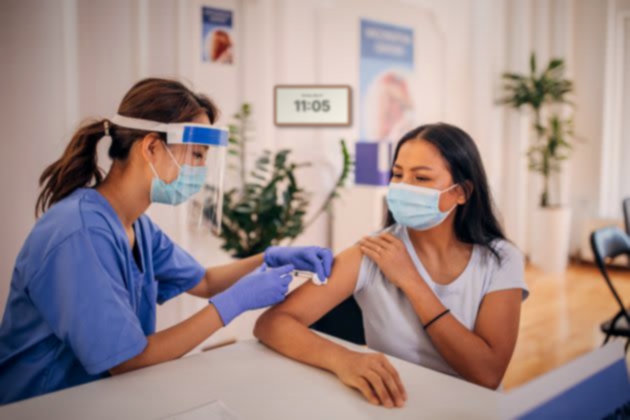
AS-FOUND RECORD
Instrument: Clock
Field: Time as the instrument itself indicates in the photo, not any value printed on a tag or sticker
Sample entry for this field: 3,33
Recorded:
11,05
